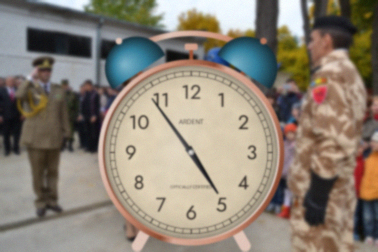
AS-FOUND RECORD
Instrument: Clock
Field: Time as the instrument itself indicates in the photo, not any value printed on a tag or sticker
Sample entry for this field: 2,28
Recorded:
4,54
